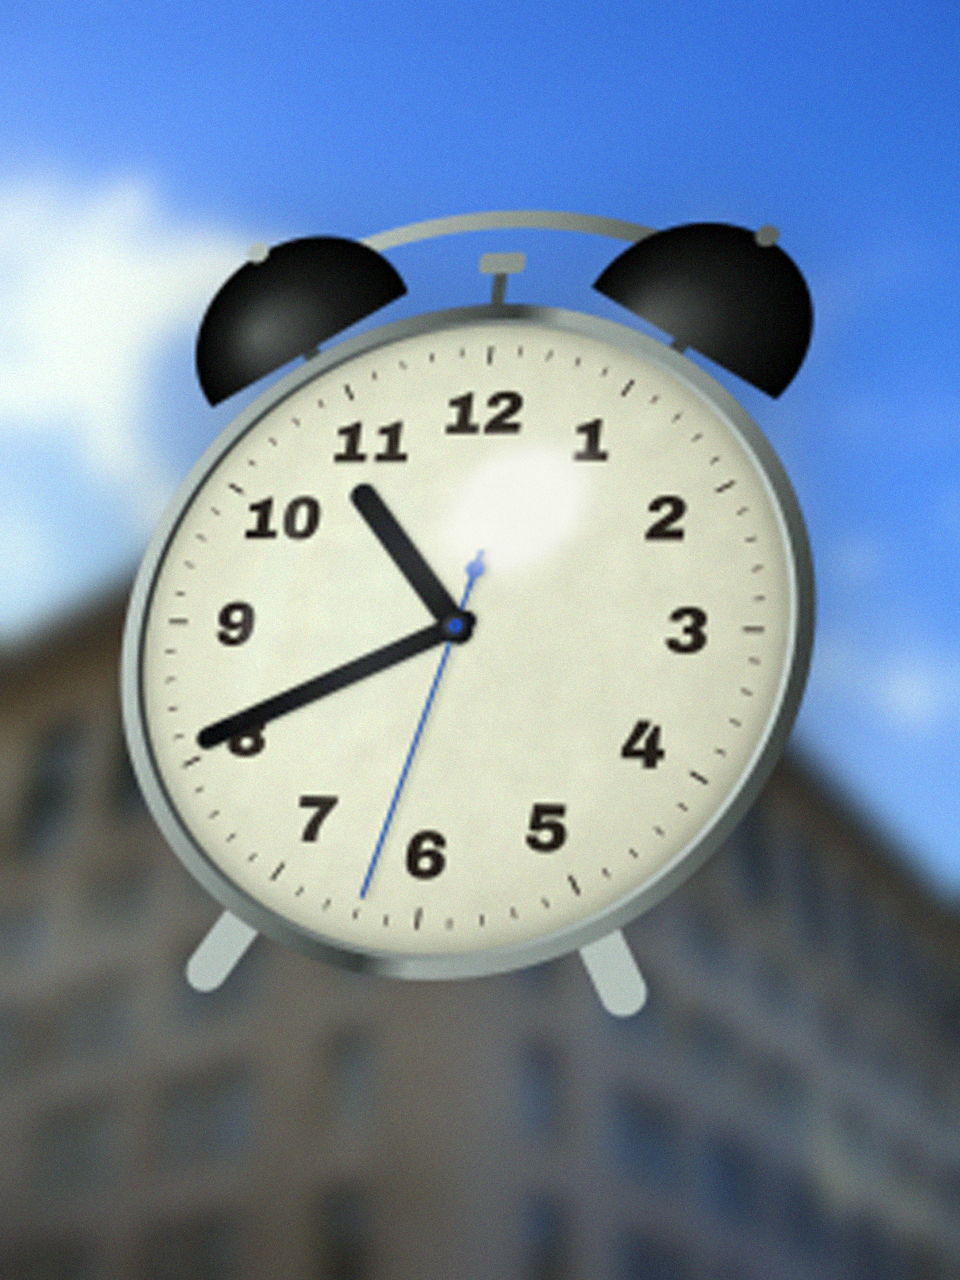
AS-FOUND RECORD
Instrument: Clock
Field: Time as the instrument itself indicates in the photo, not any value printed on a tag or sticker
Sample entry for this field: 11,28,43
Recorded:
10,40,32
